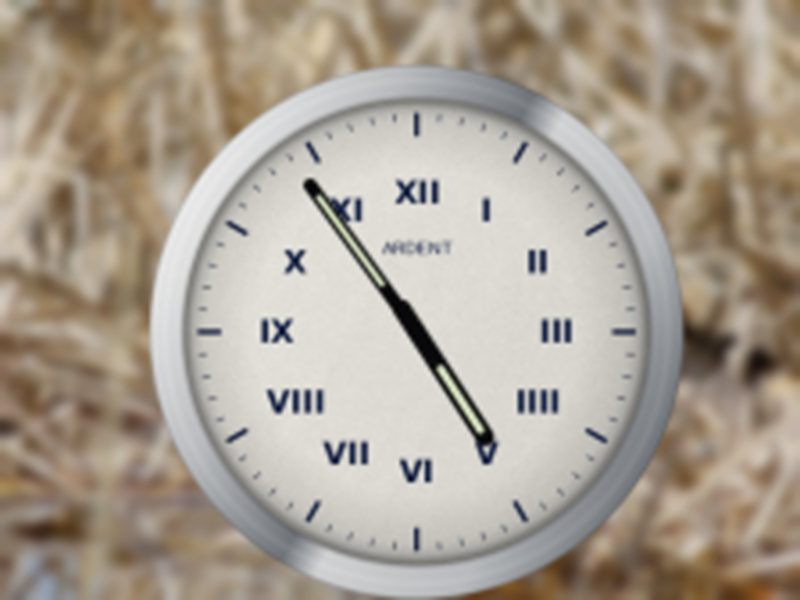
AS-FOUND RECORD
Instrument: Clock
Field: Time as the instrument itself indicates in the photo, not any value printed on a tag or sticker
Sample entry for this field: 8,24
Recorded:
4,54
